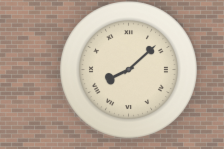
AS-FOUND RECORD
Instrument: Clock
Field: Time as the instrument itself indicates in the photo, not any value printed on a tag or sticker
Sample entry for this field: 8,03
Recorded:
8,08
